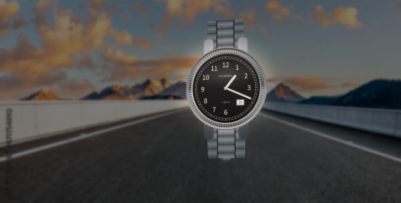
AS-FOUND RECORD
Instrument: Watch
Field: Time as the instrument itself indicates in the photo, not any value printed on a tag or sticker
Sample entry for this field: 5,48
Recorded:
1,19
